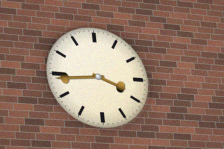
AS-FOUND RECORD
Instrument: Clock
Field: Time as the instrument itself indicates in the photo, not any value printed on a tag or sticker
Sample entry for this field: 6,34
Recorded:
3,44
